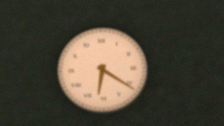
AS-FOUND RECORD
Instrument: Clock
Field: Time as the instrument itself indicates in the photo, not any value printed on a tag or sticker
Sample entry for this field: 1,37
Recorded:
6,21
